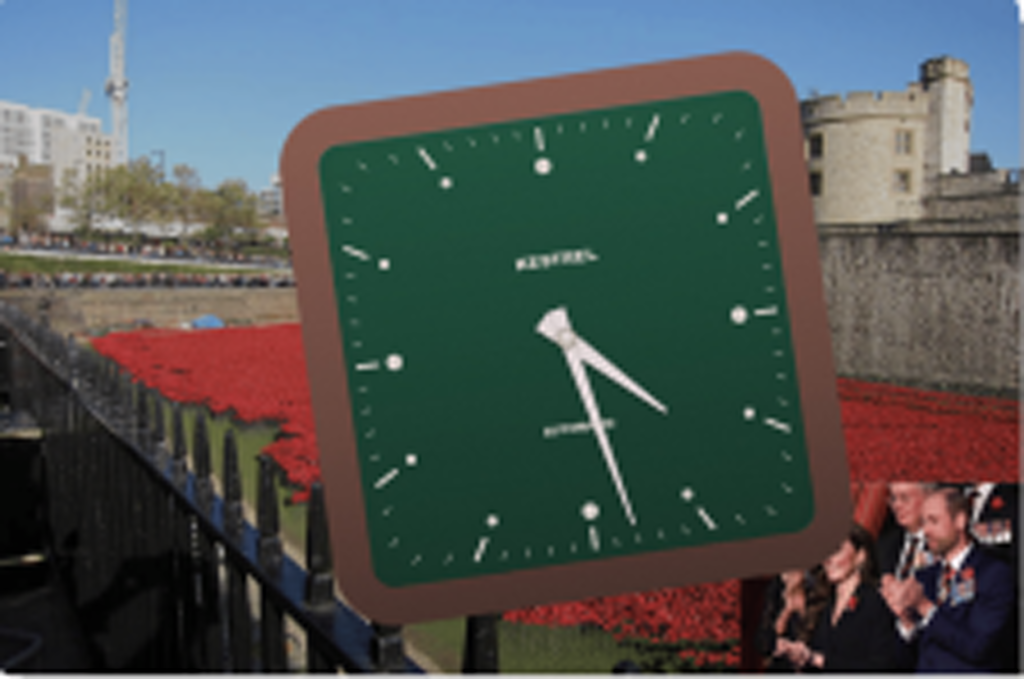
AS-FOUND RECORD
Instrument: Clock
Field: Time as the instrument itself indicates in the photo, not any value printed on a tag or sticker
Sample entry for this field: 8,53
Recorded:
4,28
